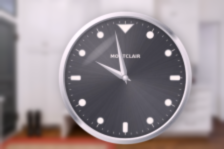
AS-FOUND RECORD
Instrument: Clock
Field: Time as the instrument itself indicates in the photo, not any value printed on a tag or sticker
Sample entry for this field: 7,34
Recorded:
9,58
